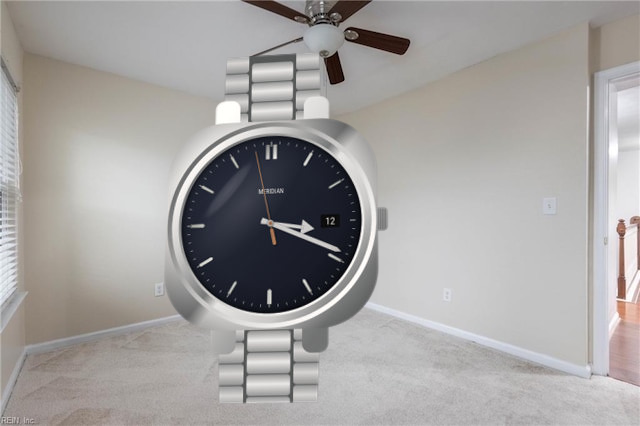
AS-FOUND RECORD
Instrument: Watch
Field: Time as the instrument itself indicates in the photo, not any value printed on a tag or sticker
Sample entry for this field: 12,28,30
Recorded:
3,18,58
